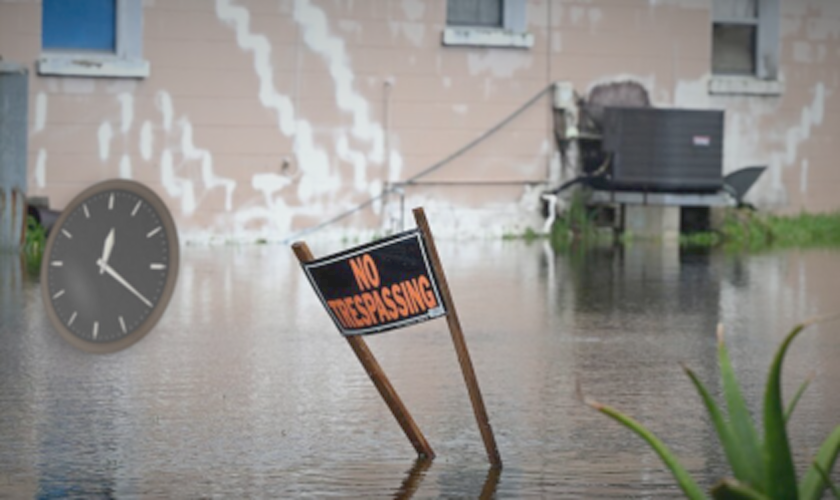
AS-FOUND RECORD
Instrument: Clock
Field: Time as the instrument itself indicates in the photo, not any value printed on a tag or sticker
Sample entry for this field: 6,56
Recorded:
12,20
